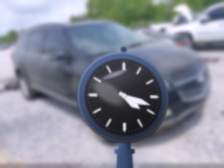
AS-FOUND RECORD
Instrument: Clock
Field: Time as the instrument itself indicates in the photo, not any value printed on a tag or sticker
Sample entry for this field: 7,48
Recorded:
4,18
